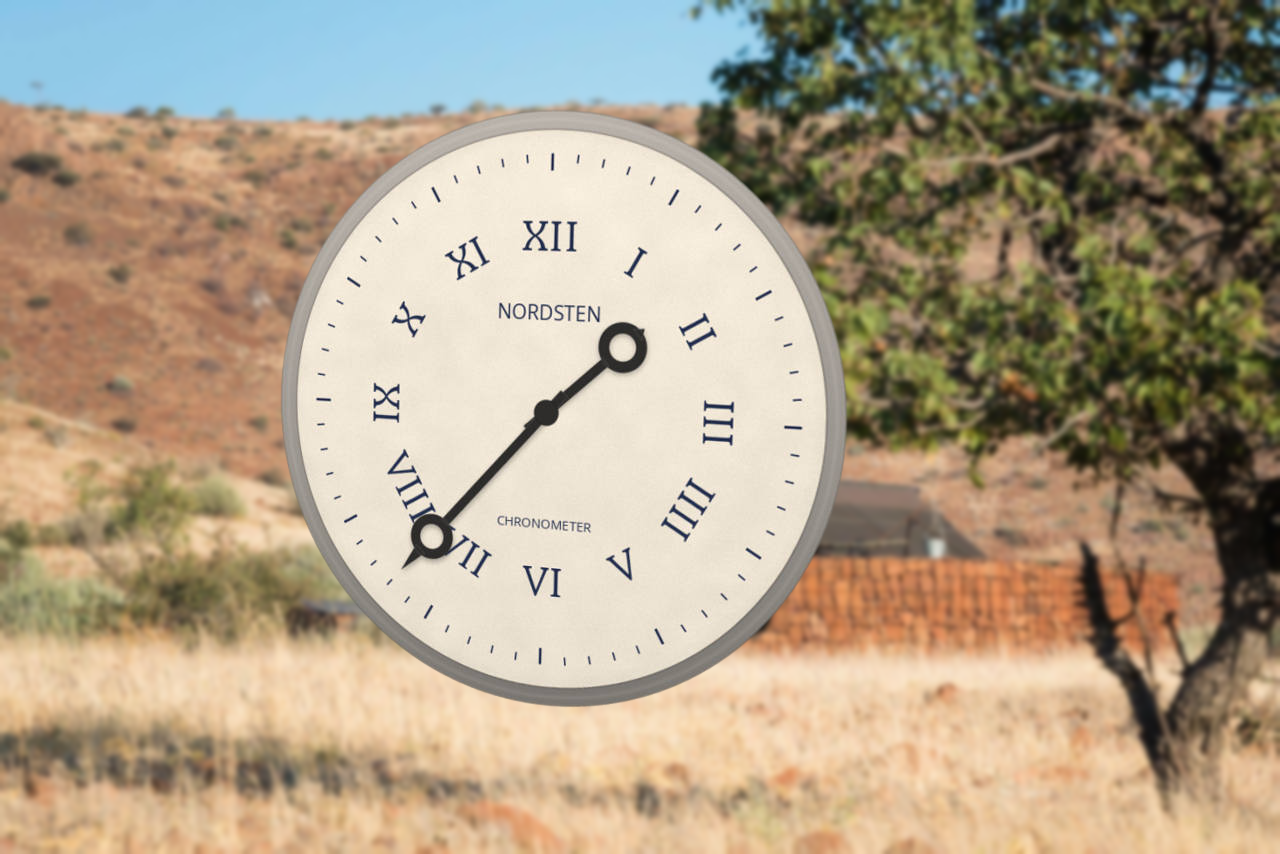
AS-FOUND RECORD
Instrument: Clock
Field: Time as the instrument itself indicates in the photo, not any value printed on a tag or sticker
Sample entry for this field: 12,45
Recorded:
1,37
